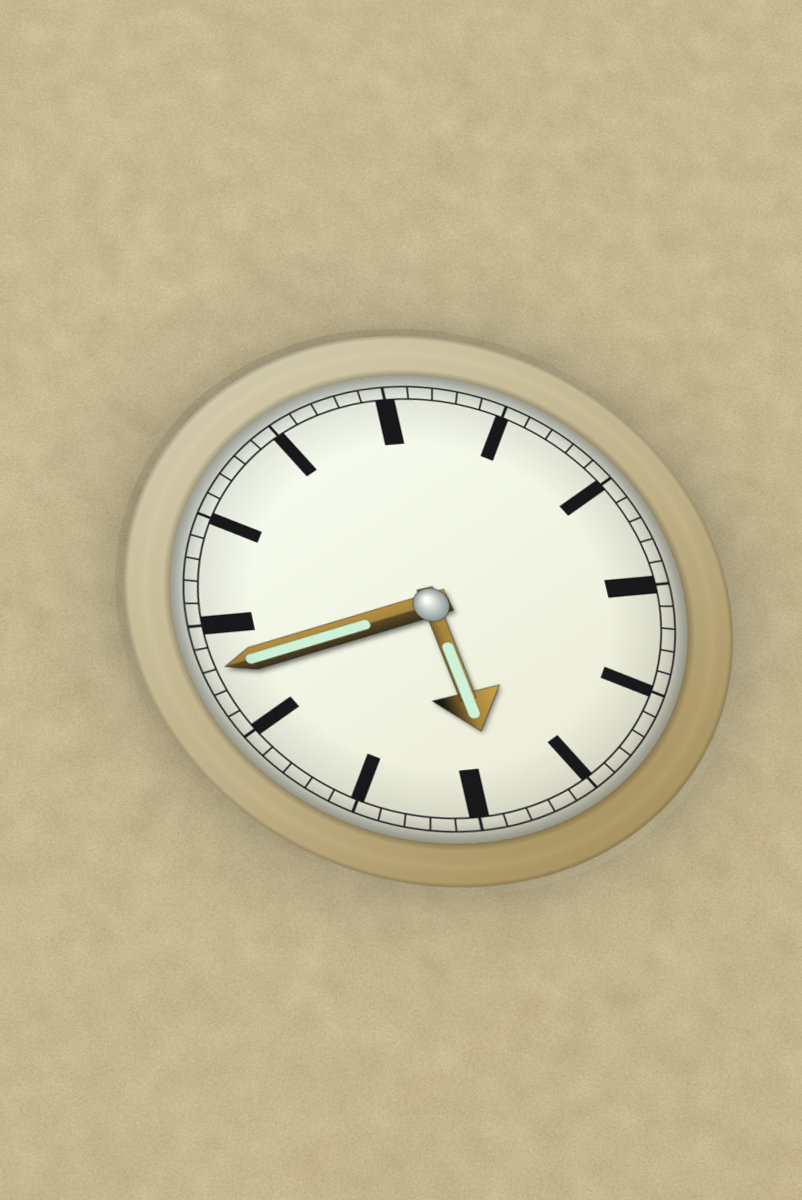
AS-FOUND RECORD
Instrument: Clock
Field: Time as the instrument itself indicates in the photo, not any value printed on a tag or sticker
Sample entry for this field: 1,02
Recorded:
5,43
